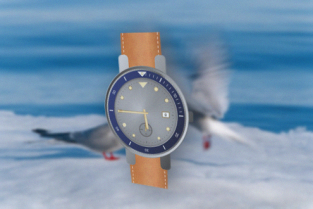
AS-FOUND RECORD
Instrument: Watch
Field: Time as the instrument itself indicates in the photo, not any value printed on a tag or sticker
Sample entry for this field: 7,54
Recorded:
5,45
